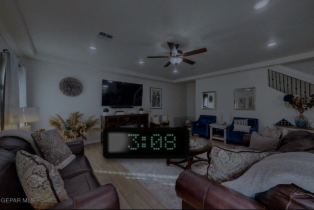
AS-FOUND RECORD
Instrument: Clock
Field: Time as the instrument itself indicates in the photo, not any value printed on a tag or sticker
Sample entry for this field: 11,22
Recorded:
3,08
